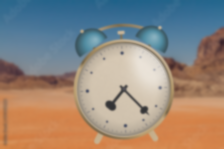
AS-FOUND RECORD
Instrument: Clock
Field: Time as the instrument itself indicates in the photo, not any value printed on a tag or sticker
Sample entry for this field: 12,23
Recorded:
7,23
